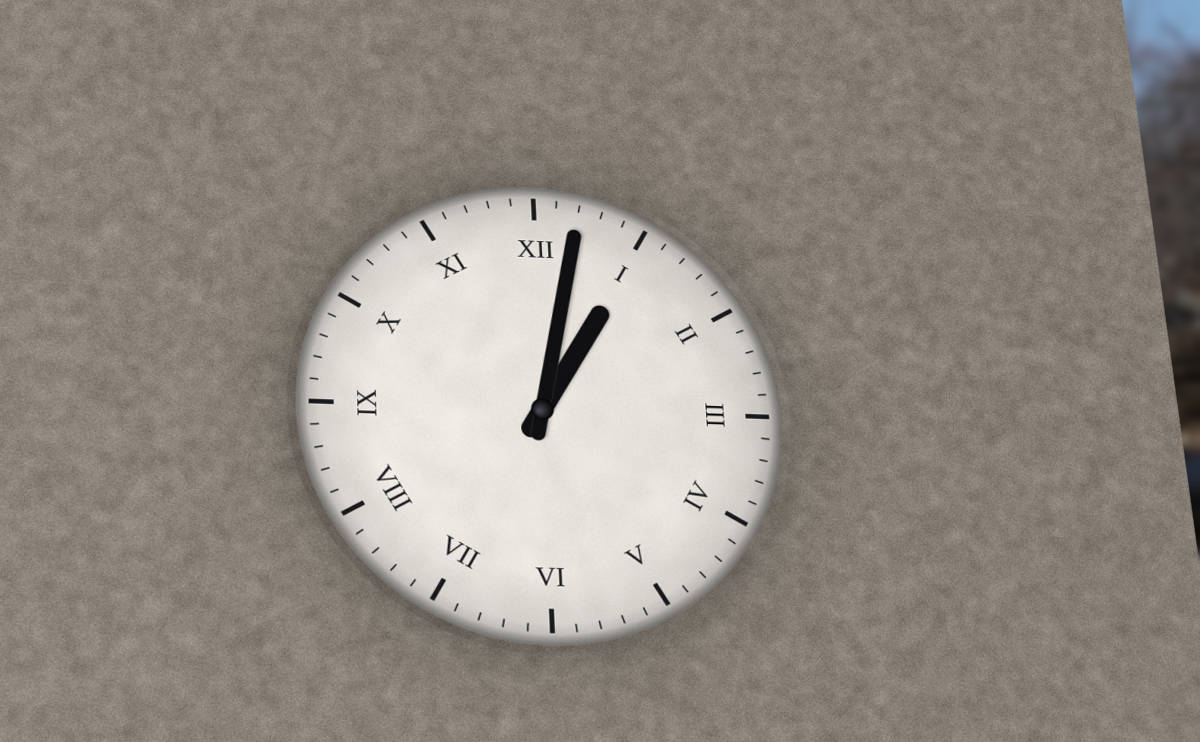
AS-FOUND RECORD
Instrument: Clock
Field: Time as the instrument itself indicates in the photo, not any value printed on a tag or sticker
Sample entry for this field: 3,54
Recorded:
1,02
